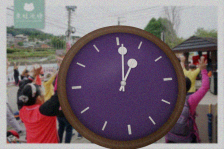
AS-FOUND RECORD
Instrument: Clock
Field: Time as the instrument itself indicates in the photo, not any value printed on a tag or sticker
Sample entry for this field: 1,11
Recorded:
1,01
